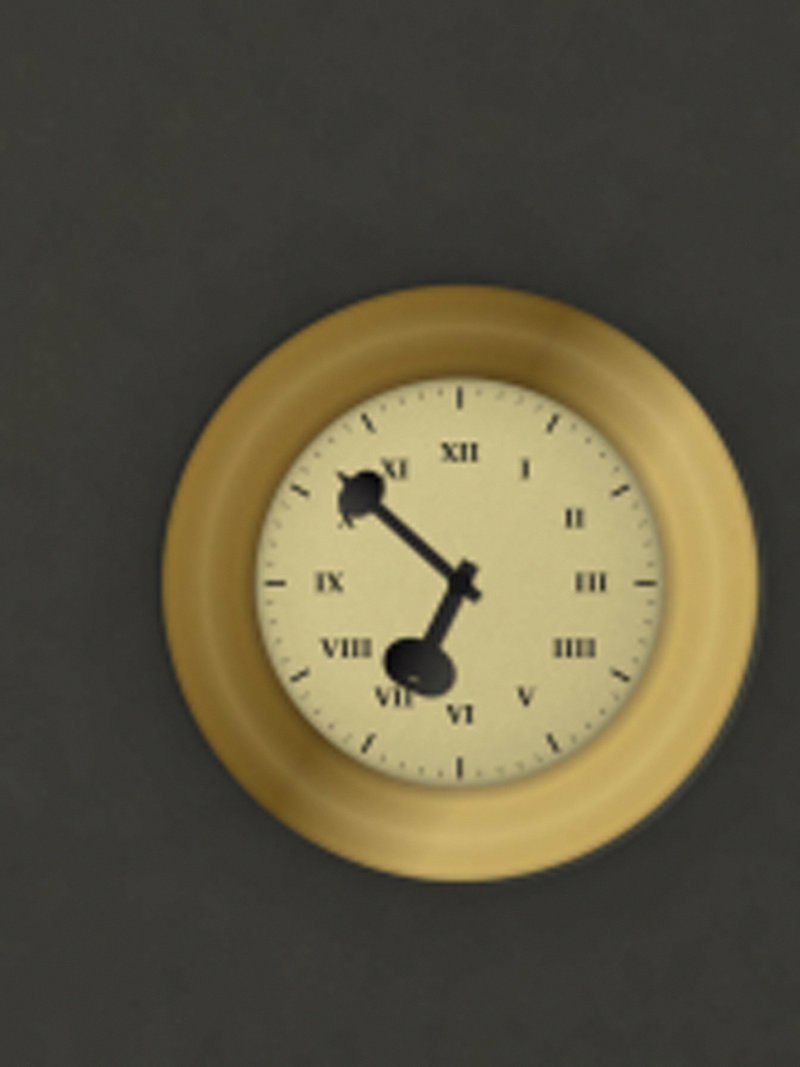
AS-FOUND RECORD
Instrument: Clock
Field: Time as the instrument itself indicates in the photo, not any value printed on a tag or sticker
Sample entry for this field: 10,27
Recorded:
6,52
